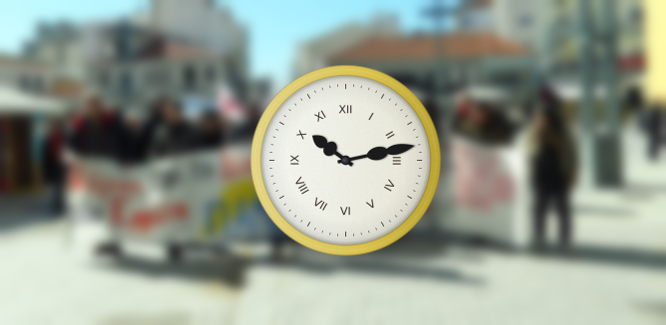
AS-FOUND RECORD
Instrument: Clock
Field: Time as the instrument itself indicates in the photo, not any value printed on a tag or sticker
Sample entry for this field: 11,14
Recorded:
10,13
